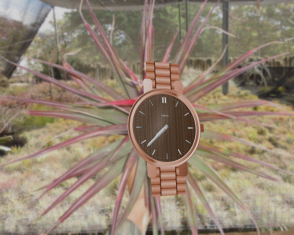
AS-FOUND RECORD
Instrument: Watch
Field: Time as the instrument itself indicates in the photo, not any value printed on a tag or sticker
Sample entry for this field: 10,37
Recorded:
7,38
